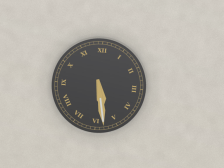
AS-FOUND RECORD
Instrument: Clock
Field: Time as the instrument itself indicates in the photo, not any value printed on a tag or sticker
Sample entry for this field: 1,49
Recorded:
5,28
